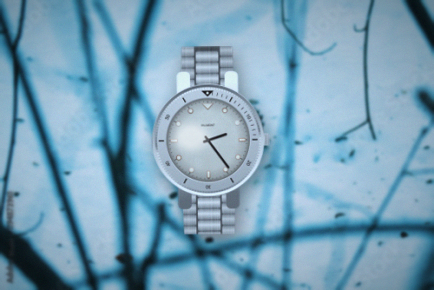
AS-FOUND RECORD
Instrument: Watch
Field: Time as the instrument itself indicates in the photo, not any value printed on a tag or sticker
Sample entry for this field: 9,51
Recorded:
2,24
